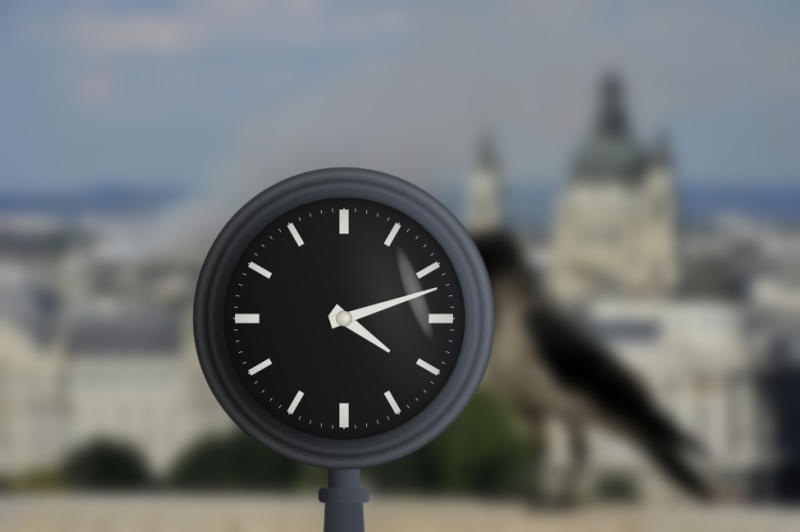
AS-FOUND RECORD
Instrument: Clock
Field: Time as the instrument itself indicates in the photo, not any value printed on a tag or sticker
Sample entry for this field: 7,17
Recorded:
4,12
